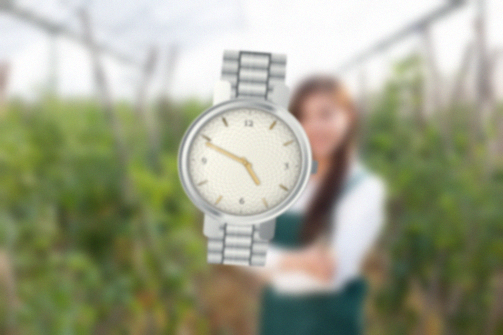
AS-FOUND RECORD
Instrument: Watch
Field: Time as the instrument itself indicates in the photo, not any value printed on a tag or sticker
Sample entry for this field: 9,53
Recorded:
4,49
